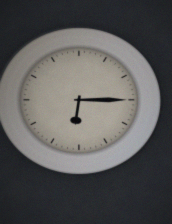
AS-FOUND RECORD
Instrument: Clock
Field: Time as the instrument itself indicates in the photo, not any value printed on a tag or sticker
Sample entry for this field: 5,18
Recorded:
6,15
